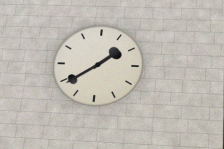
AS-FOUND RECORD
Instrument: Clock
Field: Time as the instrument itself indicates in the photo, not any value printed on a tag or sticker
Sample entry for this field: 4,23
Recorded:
1,39
